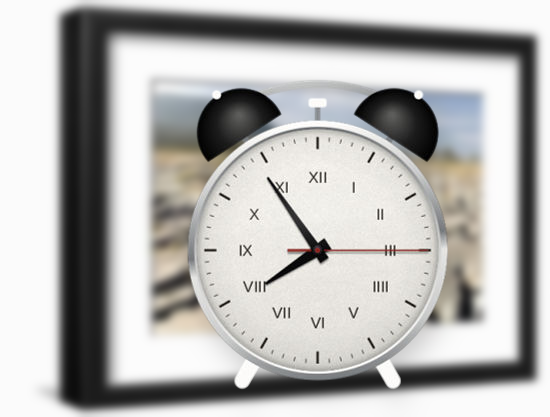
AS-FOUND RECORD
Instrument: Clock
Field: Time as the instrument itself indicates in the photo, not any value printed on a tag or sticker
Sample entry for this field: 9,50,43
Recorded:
7,54,15
